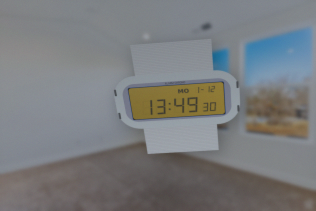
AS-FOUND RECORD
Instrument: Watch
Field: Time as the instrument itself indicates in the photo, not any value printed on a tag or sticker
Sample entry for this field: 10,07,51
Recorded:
13,49,30
